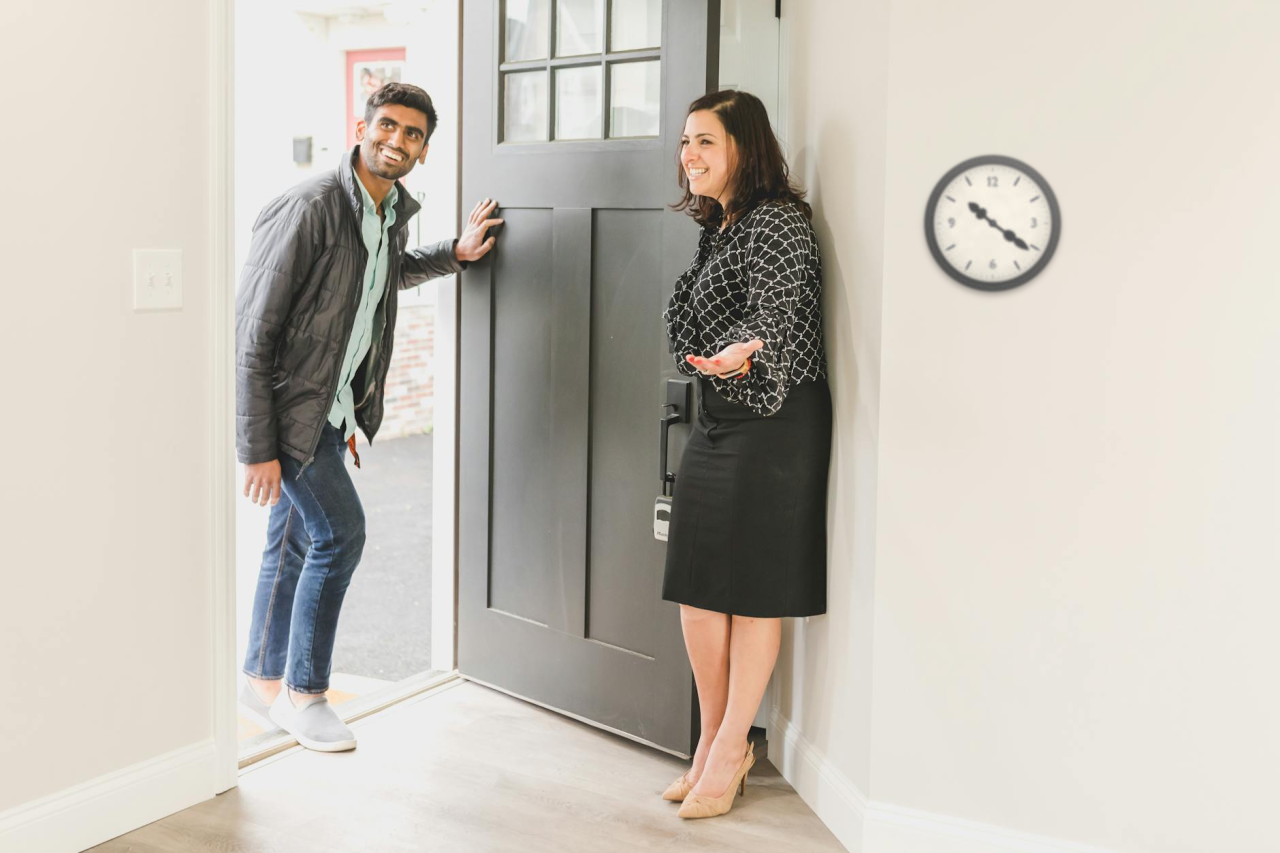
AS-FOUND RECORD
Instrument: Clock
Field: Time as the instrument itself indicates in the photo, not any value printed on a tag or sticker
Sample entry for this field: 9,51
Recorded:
10,21
